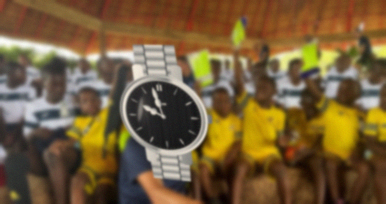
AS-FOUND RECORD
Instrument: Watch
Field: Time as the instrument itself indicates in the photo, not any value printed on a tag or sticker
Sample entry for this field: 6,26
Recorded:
9,58
